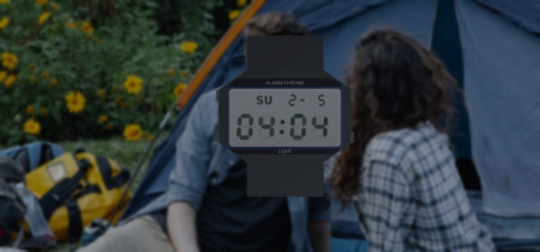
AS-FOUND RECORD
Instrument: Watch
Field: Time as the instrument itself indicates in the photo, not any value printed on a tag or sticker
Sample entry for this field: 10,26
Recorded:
4,04
